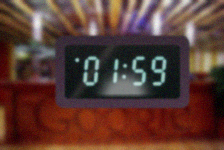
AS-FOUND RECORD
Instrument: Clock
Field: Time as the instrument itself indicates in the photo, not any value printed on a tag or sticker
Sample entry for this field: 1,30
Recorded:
1,59
